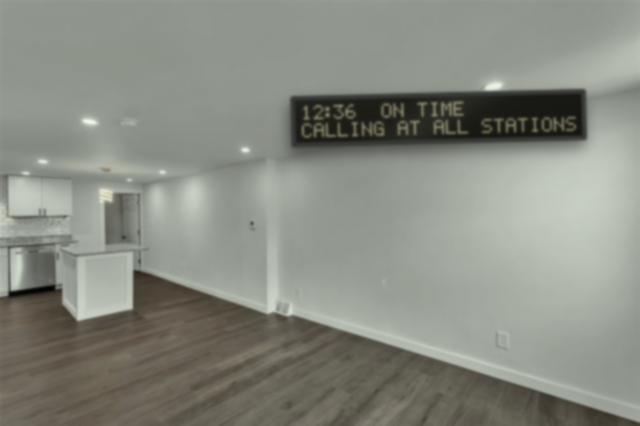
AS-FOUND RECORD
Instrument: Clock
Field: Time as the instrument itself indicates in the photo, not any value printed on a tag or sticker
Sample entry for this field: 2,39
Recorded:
12,36
